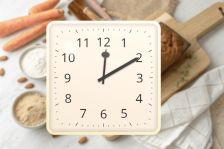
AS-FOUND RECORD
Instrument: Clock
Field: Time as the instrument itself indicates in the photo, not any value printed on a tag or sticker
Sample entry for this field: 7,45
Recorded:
12,10
